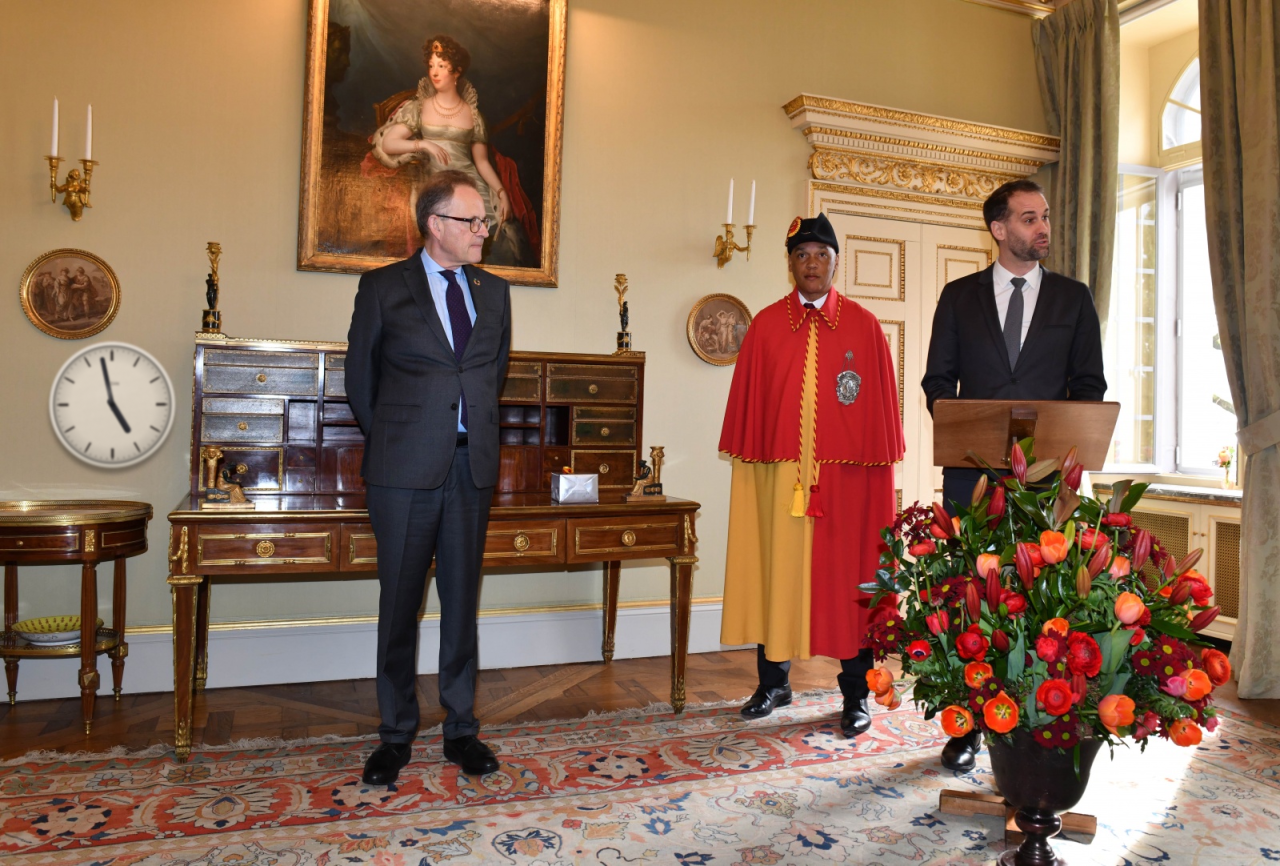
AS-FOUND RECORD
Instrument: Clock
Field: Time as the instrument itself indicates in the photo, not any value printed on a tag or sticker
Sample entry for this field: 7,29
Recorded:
4,58
